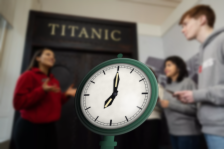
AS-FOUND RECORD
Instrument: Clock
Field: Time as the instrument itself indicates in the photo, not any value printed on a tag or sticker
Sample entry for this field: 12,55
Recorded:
7,00
